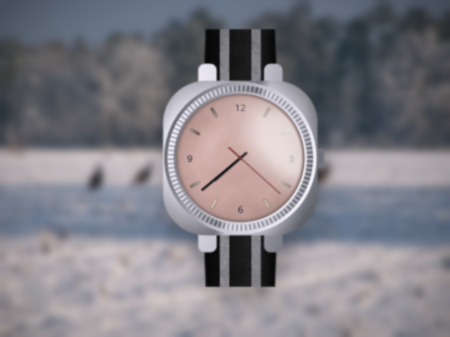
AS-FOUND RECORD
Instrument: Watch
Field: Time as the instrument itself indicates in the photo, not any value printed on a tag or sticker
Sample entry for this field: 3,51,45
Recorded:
7,38,22
